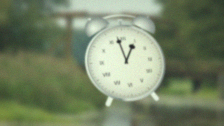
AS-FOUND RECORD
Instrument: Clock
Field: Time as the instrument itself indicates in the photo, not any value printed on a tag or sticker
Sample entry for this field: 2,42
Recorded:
12,58
